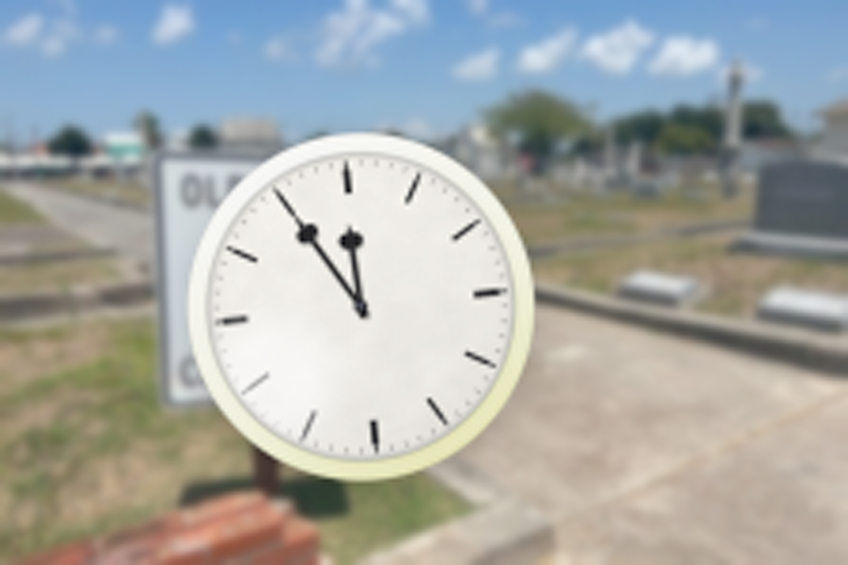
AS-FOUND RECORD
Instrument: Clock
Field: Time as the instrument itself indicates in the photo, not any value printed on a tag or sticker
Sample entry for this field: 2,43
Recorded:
11,55
